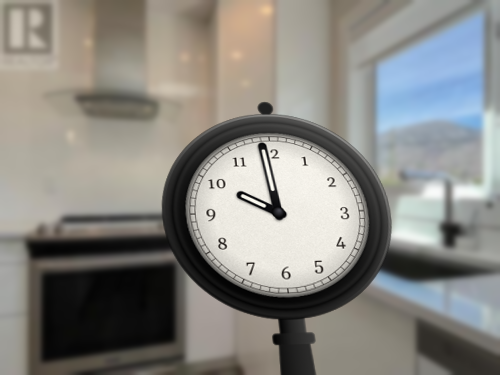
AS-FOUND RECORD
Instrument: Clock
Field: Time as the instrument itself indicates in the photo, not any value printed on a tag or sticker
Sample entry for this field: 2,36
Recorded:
9,59
